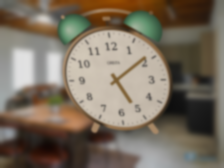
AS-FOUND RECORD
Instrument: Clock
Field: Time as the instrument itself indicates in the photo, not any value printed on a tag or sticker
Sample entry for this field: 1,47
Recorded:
5,09
